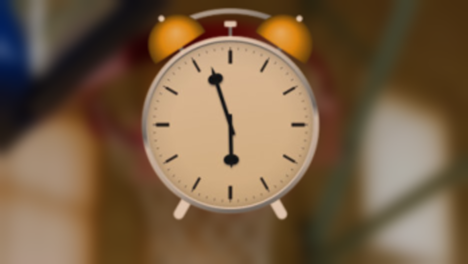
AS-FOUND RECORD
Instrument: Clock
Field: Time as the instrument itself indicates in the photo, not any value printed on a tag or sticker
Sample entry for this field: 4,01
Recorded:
5,57
